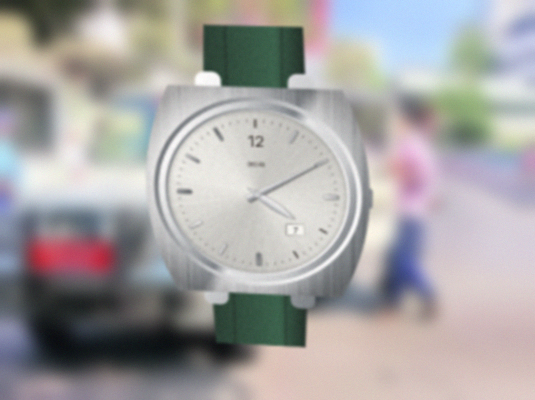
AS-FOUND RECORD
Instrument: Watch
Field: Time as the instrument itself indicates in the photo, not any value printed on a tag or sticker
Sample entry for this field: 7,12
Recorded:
4,10
